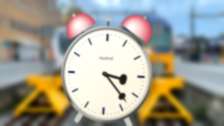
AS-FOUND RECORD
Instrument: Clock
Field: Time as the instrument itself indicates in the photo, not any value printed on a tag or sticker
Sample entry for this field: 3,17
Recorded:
3,23
